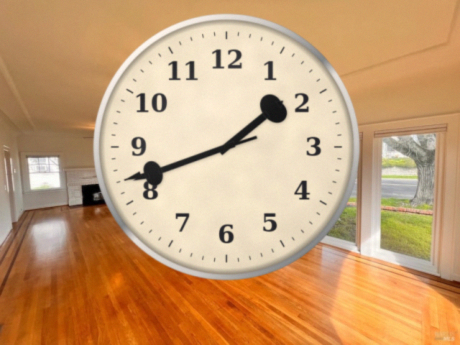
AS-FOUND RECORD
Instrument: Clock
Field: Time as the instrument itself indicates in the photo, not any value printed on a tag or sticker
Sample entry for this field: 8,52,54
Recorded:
1,41,42
